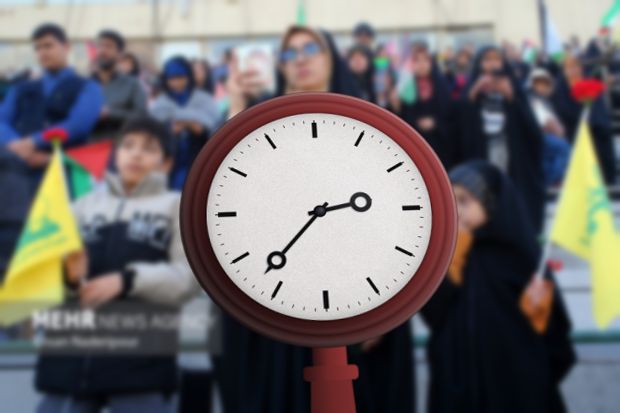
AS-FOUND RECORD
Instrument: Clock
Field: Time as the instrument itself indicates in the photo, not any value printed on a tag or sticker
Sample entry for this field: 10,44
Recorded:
2,37
